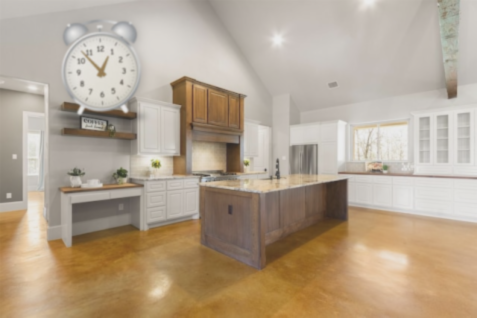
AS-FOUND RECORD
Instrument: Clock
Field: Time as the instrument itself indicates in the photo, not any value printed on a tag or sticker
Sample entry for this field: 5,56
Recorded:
12,53
